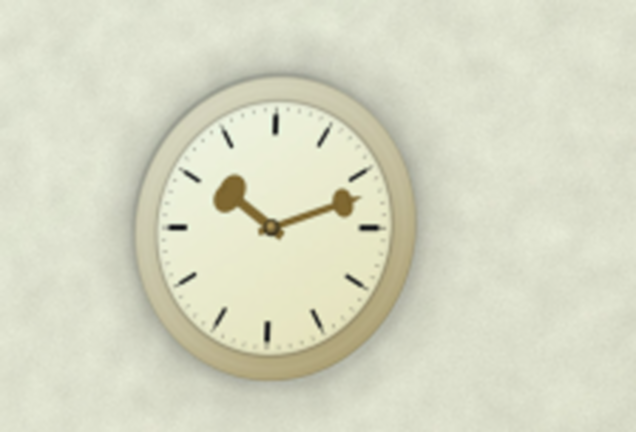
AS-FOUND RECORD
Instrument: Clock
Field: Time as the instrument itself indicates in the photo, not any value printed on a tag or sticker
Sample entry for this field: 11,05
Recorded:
10,12
